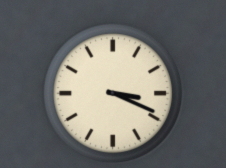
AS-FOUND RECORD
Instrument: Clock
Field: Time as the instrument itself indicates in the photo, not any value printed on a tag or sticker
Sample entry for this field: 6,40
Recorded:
3,19
